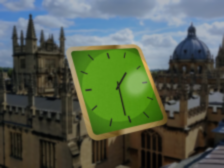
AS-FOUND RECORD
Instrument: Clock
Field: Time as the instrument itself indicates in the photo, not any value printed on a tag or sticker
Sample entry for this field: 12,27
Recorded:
1,31
